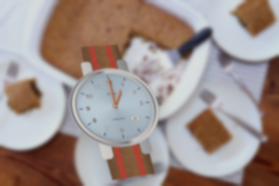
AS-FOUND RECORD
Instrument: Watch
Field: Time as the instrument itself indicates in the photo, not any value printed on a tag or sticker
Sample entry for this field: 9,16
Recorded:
1,00
